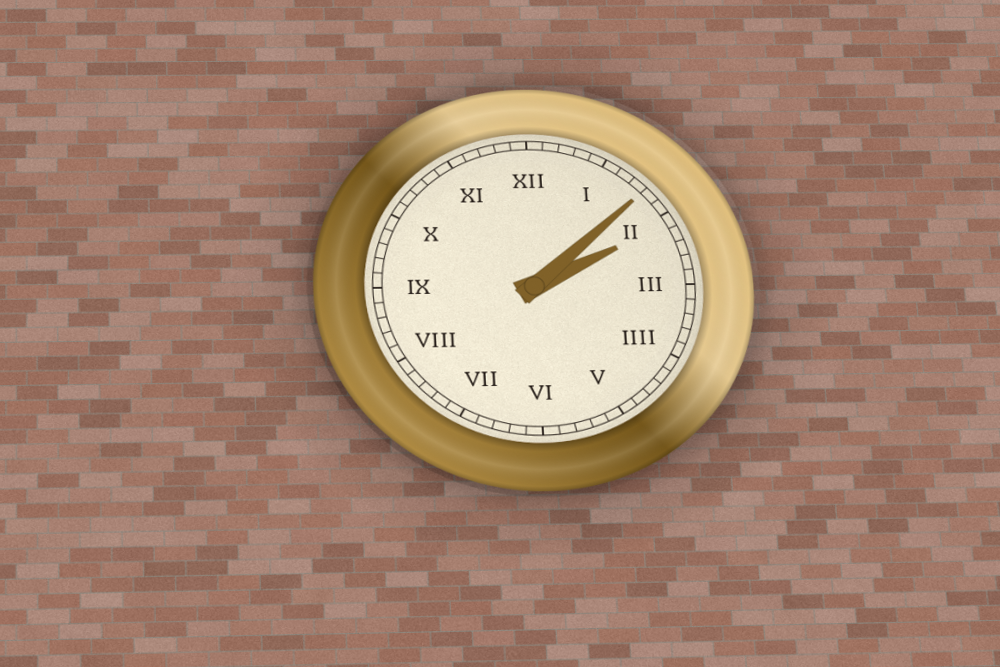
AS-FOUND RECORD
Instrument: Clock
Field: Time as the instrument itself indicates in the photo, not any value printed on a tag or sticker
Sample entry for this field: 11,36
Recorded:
2,08
